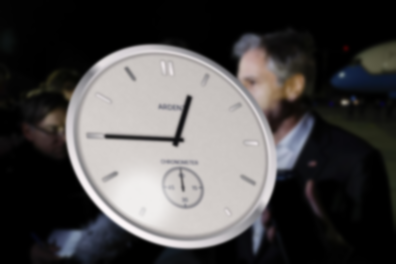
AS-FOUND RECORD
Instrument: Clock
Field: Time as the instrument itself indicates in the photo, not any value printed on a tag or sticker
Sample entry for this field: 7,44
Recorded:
12,45
